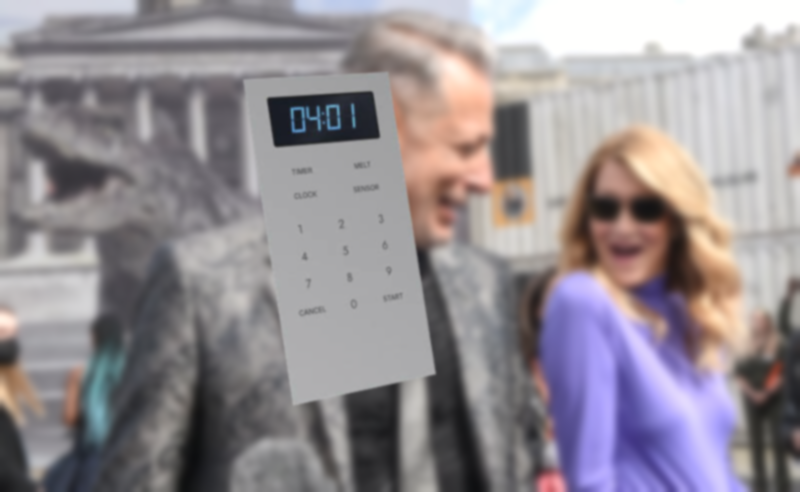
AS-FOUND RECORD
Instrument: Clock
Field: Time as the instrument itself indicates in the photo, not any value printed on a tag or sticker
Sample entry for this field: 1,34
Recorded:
4,01
